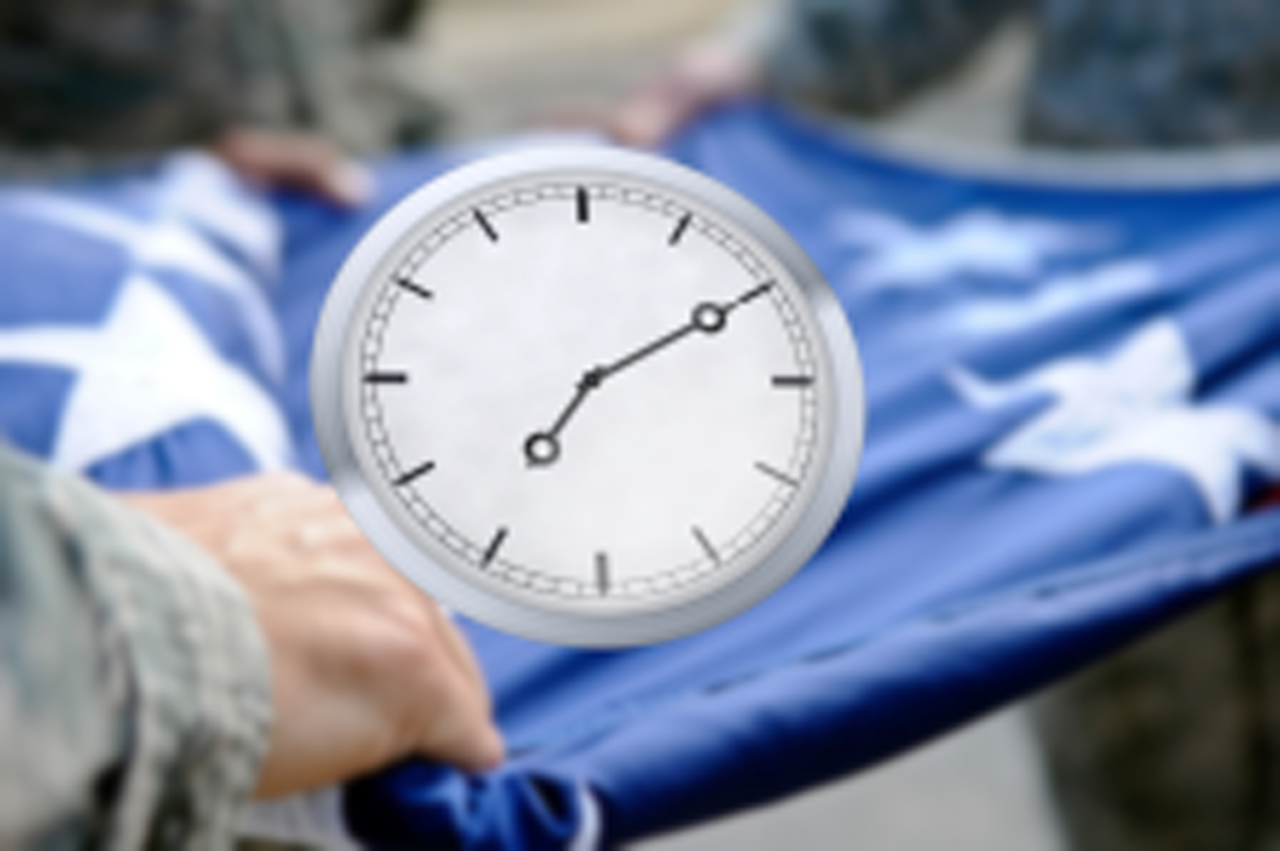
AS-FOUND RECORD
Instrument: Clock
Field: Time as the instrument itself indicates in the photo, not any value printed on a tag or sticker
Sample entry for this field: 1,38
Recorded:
7,10
